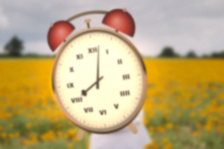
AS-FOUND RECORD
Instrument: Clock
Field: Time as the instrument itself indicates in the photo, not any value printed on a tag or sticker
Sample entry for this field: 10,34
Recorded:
8,02
